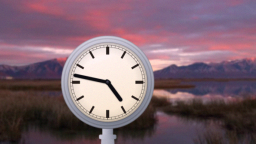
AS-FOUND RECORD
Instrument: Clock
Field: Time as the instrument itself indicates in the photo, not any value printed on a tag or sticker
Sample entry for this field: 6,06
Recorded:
4,47
